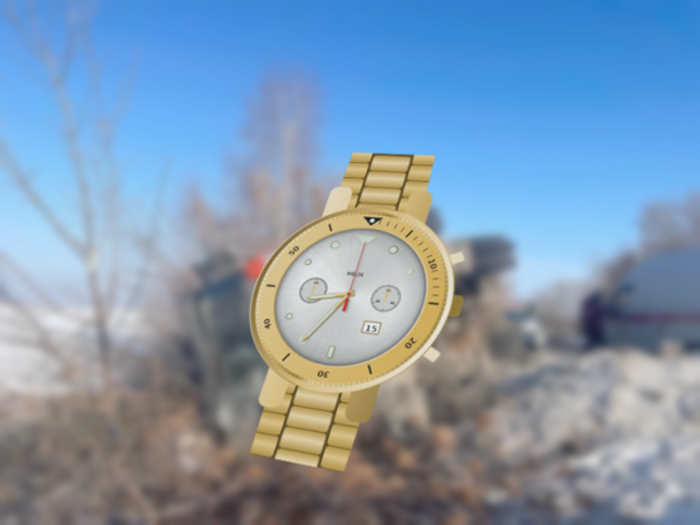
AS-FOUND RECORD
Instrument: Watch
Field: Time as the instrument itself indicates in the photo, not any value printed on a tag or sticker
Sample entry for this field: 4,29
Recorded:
8,35
